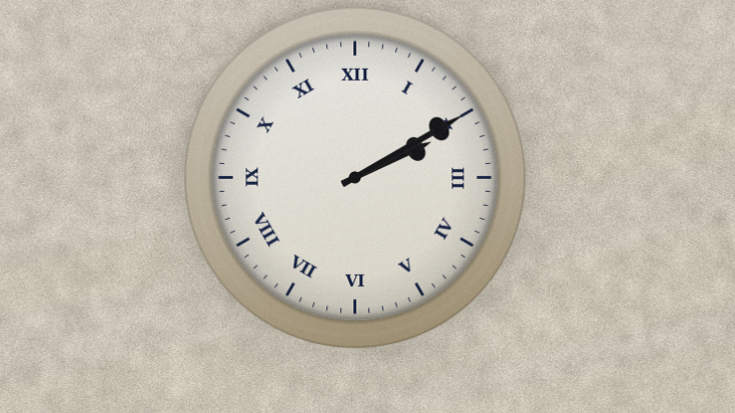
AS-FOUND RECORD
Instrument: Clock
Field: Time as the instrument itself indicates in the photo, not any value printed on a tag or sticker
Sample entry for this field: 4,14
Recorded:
2,10
